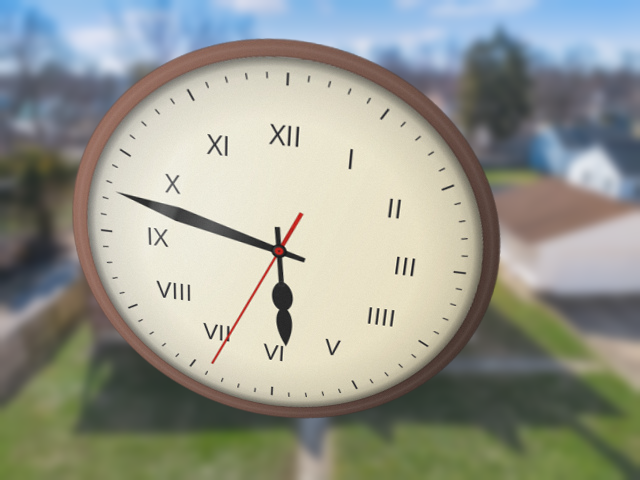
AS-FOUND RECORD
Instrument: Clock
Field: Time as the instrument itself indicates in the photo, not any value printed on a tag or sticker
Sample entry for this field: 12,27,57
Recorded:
5,47,34
